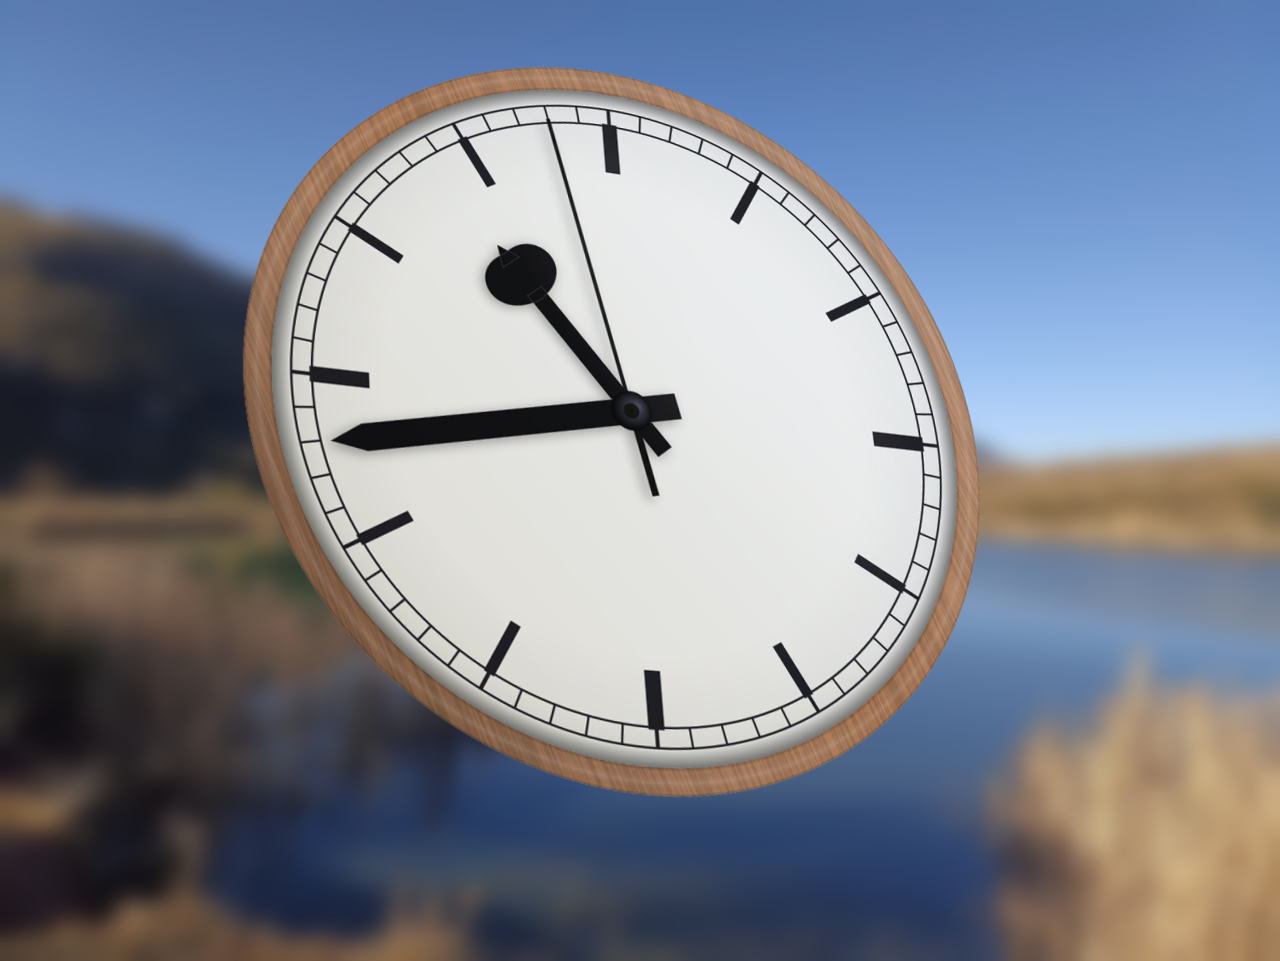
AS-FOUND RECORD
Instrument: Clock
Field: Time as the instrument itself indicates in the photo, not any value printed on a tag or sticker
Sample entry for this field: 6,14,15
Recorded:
10,42,58
